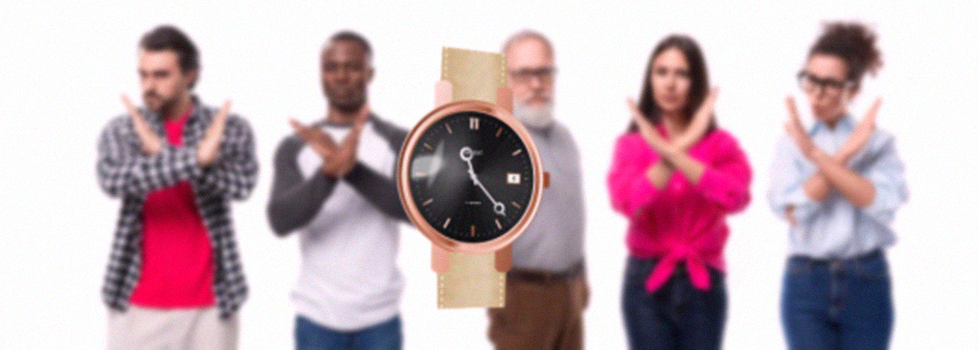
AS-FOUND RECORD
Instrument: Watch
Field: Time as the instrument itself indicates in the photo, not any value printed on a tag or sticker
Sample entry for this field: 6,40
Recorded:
11,23
